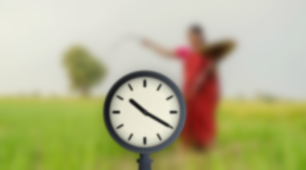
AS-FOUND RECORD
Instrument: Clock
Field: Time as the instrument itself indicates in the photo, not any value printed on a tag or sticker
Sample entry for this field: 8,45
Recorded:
10,20
